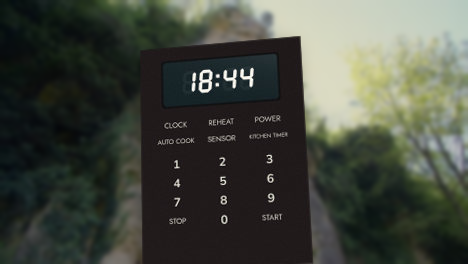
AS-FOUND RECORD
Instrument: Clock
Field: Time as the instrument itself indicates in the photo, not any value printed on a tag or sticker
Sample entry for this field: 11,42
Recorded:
18,44
